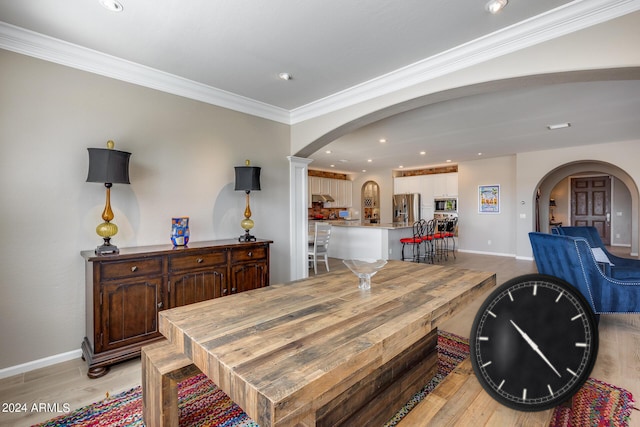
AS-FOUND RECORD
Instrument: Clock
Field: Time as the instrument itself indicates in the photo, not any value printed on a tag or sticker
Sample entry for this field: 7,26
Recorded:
10,22
